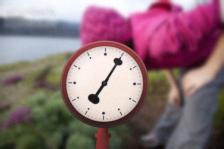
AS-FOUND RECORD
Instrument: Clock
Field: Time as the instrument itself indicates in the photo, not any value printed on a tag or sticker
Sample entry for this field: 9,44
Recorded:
7,05
